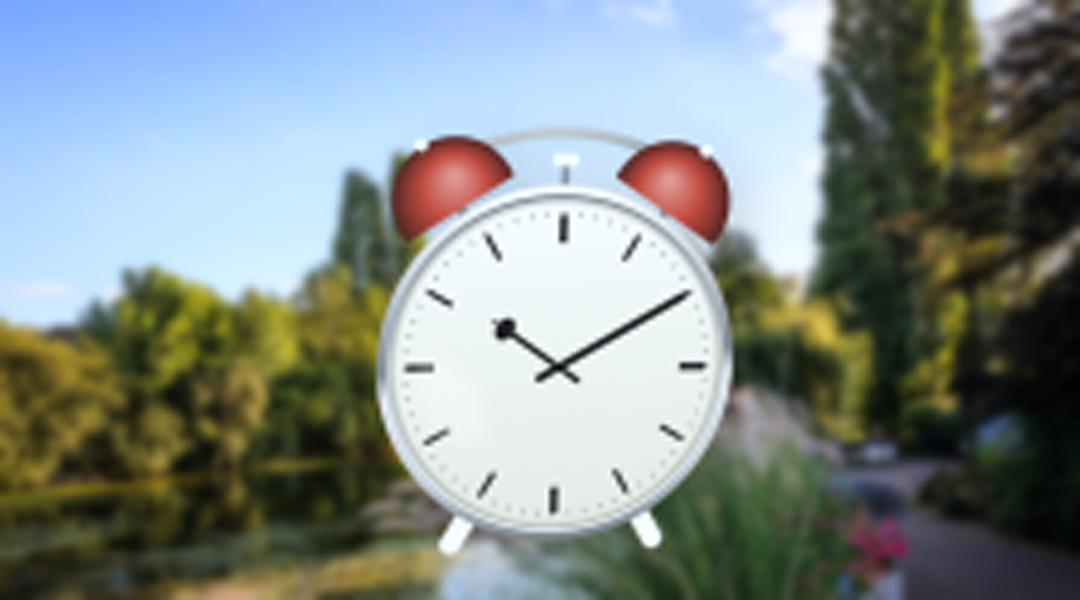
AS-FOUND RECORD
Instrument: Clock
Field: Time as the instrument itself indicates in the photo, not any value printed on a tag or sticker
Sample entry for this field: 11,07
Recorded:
10,10
